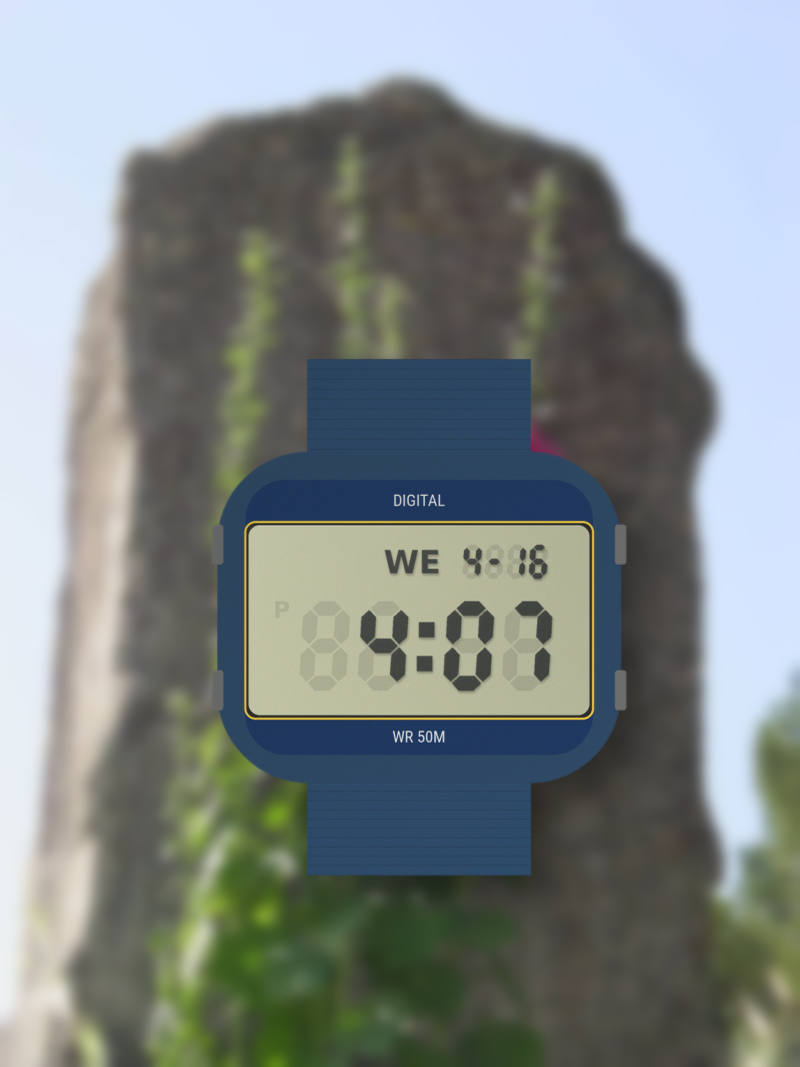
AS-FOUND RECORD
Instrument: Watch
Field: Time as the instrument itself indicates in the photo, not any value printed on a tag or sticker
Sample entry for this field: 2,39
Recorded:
4,07
